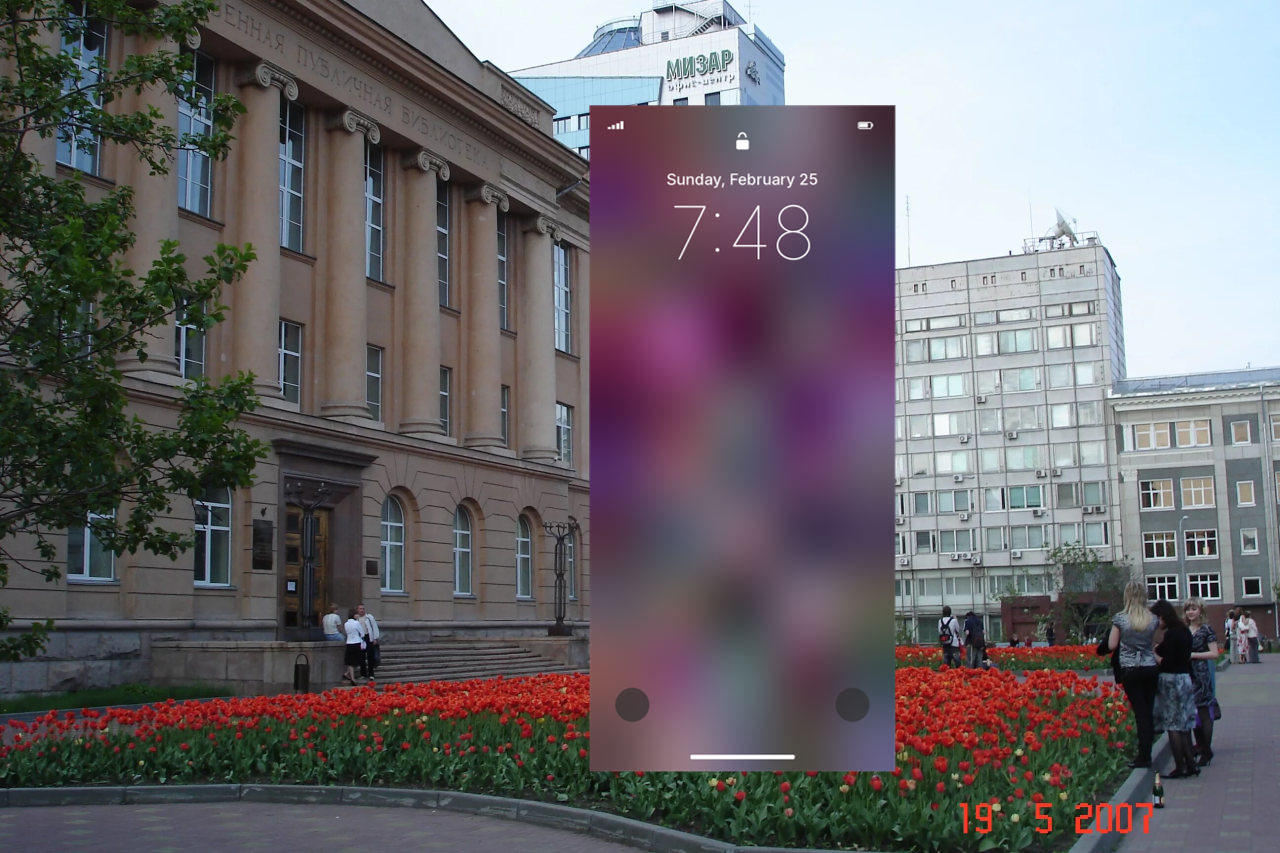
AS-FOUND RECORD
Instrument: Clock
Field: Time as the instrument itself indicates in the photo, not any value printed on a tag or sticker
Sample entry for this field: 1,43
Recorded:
7,48
